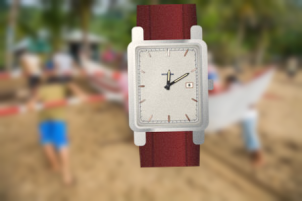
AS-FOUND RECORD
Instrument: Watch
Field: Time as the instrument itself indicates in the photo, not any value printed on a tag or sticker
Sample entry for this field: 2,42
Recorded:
12,10
